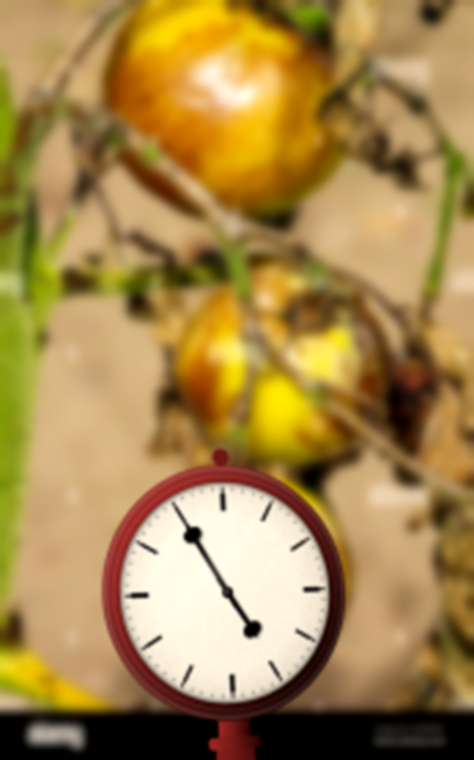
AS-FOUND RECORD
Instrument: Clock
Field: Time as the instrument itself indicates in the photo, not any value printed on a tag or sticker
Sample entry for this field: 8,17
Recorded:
4,55
